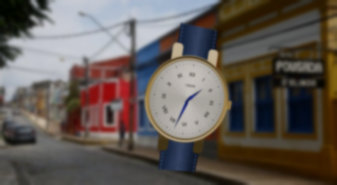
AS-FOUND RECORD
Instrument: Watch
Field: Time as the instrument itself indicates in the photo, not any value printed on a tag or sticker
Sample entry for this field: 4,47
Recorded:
1,33
